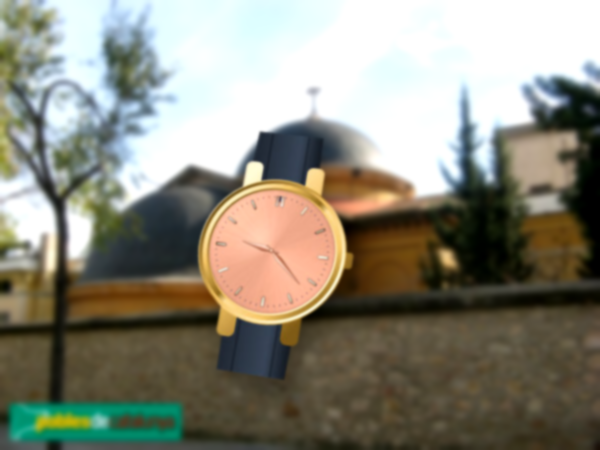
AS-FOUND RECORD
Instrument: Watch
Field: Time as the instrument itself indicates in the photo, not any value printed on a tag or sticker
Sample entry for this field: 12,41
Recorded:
9,22
